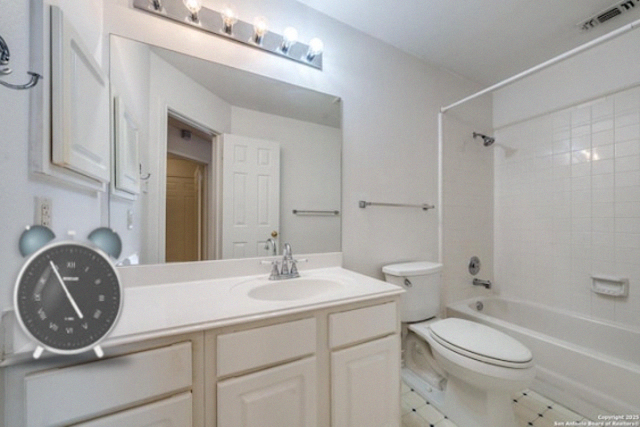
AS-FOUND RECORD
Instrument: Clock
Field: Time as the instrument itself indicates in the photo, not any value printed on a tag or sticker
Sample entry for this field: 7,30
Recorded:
4,55
